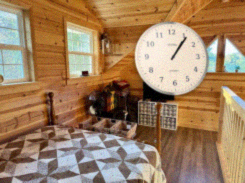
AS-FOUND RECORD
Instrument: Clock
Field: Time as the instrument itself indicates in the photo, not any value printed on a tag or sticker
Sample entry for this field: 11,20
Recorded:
1,06
